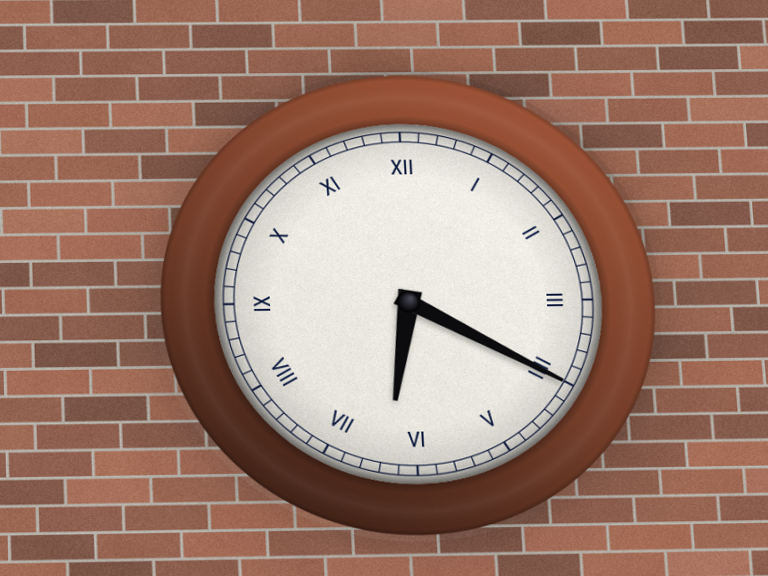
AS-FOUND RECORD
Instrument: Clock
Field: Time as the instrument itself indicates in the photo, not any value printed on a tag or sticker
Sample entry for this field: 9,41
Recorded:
6,20
